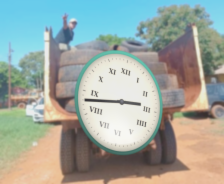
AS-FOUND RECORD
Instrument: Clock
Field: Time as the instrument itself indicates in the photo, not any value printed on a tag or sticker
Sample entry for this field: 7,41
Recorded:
2,43
